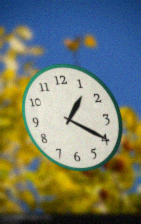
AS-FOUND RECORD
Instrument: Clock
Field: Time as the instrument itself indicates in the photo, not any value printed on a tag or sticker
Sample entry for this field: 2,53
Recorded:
1,20
